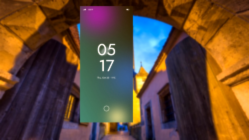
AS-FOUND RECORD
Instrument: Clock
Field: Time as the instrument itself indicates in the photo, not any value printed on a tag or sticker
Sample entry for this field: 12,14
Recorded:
5,17
